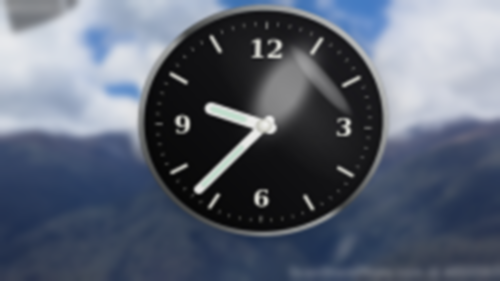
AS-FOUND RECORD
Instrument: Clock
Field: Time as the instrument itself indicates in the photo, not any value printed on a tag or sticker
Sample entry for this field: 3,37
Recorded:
9,37
